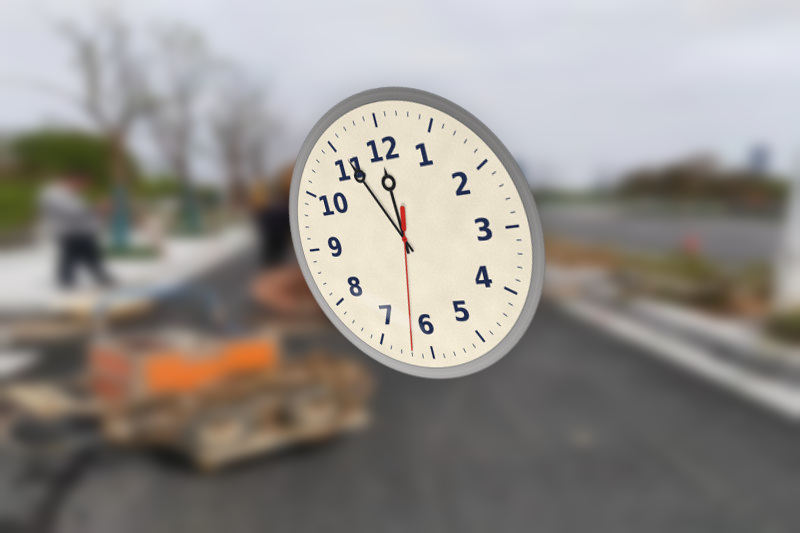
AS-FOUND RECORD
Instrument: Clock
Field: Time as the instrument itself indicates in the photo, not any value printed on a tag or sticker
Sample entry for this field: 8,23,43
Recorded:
11,55,32
